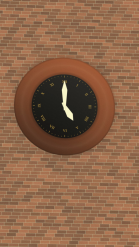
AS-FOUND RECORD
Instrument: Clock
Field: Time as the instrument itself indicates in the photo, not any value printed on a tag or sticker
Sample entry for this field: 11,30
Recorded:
5,00
